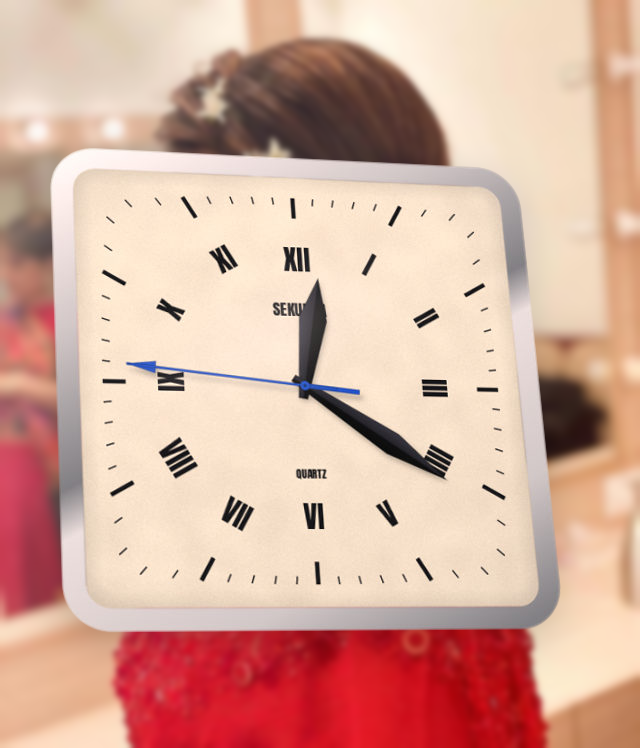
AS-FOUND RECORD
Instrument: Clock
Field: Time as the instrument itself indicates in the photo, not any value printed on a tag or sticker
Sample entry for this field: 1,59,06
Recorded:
12,20,46
